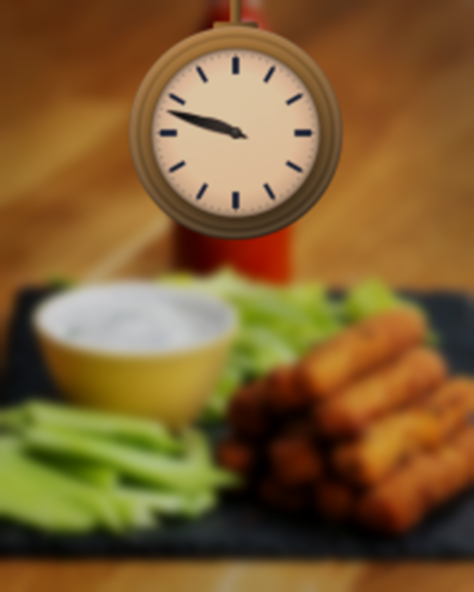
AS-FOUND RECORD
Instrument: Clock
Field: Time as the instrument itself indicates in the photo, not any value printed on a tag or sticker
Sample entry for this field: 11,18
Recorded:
9,48
